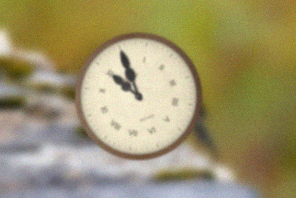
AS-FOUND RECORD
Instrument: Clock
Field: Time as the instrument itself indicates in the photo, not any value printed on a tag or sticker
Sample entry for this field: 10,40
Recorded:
11,00
